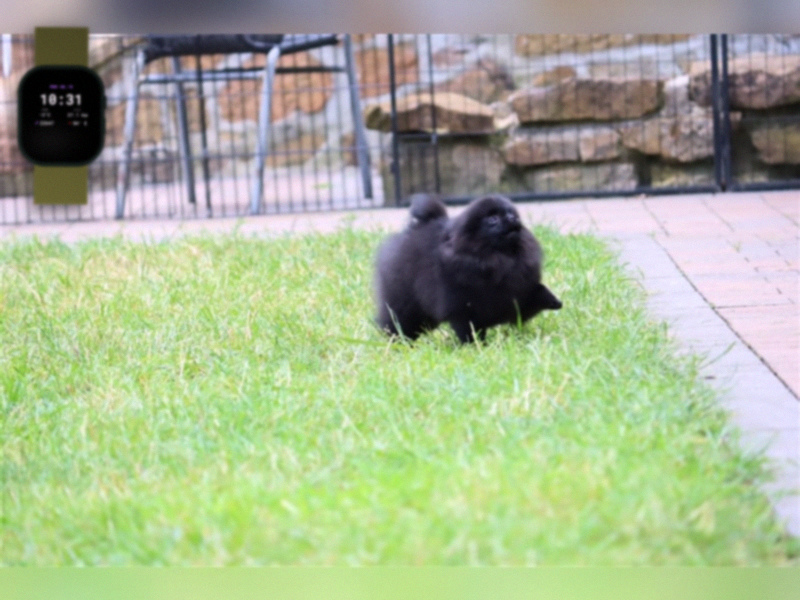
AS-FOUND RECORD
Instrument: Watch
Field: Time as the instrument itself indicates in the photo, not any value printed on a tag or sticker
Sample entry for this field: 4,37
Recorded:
10,31
